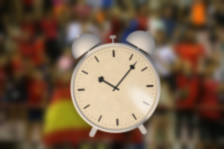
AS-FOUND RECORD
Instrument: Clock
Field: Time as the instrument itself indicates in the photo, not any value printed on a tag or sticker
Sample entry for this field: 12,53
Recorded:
10,07
